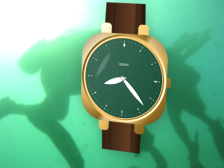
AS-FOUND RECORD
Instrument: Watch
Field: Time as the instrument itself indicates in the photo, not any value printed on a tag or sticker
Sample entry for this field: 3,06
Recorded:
8,23
